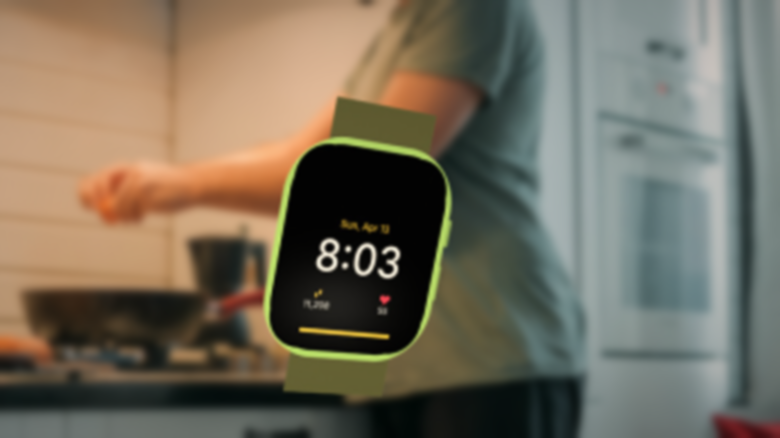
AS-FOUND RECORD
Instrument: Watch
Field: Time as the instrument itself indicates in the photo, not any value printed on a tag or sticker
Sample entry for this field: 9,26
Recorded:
8,03
